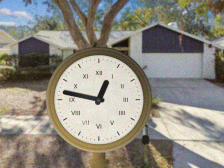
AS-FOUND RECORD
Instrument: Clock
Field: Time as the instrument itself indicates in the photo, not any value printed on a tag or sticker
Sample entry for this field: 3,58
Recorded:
12,47
